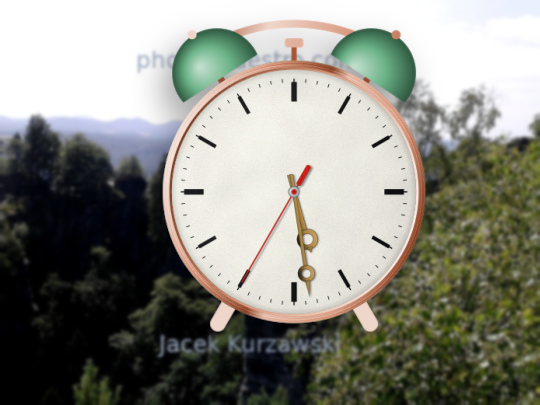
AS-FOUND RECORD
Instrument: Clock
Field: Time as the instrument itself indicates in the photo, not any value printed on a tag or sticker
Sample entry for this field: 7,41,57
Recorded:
5,28,35
